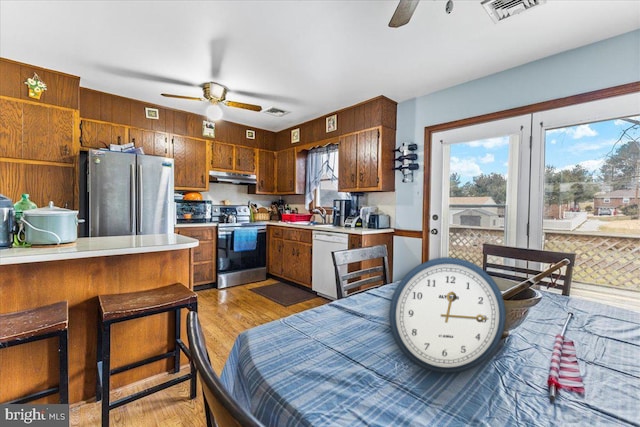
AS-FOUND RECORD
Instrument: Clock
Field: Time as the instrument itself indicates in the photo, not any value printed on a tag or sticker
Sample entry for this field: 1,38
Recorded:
12,15
